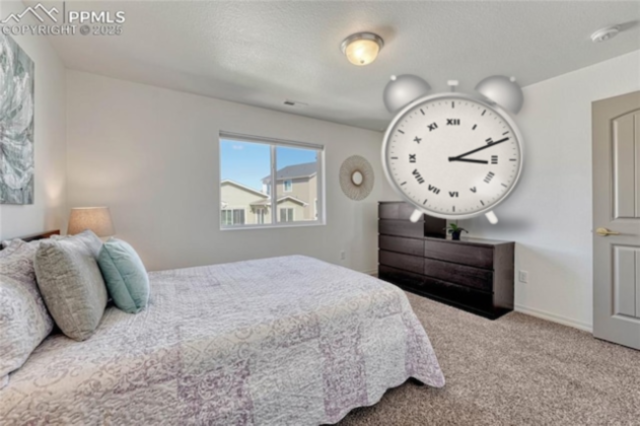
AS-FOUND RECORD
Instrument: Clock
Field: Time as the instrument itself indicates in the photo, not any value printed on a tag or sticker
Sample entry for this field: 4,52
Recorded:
3,11
